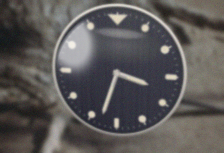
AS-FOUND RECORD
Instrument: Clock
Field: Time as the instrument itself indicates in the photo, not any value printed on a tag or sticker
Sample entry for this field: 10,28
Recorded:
3,33
